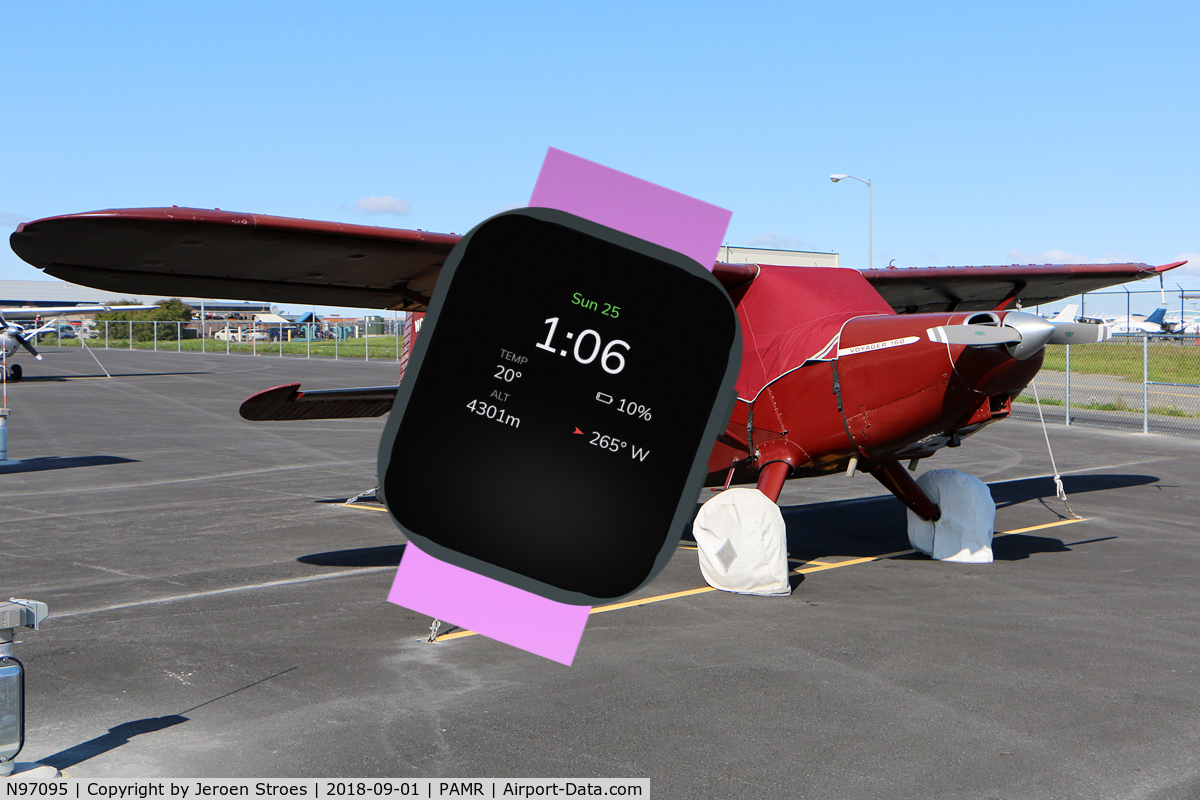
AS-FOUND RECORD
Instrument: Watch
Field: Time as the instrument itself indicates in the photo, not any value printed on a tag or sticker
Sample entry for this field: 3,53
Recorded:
1,06
